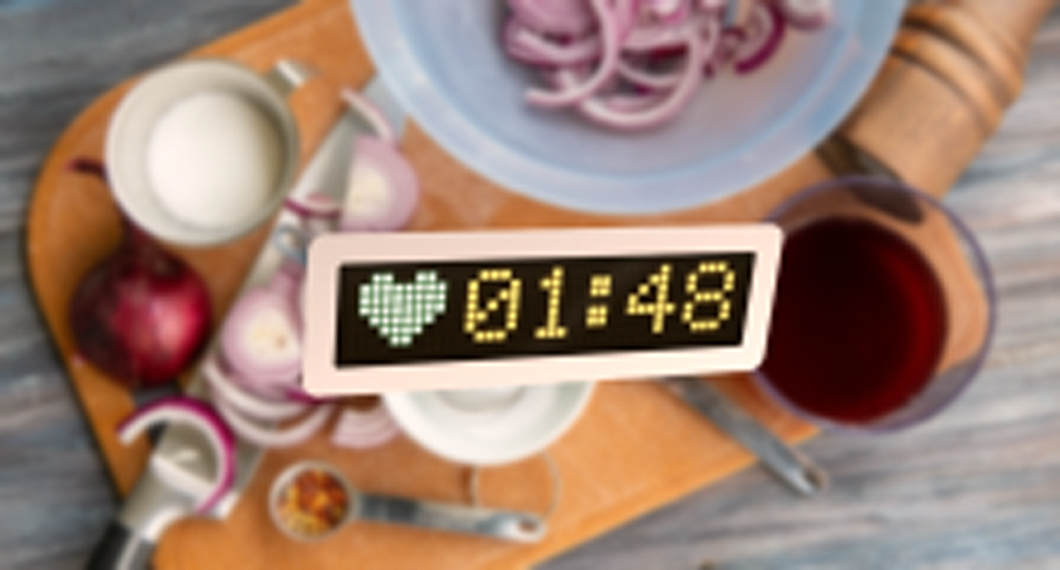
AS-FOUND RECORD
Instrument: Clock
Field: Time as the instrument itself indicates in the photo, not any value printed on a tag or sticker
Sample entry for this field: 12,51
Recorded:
1,48
